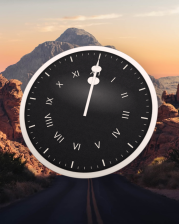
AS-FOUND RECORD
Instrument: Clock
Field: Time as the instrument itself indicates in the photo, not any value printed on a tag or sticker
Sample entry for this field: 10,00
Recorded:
12,00
